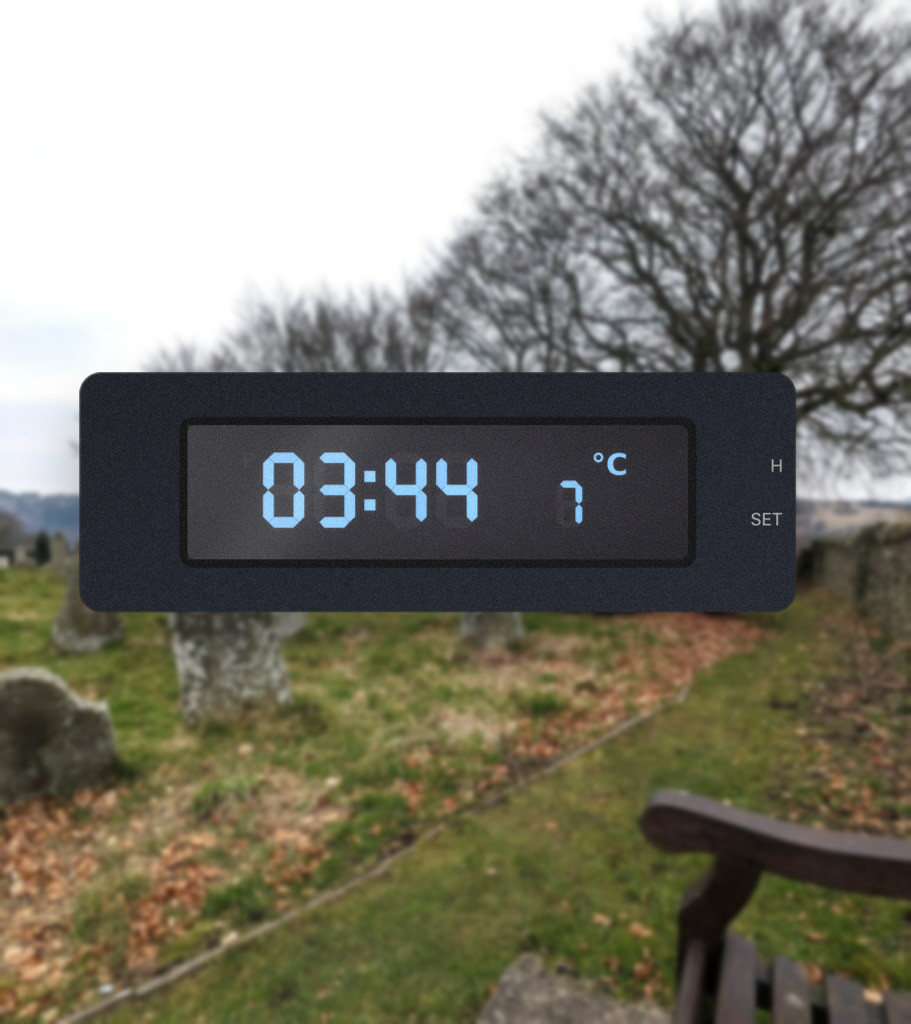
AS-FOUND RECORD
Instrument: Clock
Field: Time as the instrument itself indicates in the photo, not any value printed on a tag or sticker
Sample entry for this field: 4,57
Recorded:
3,44
